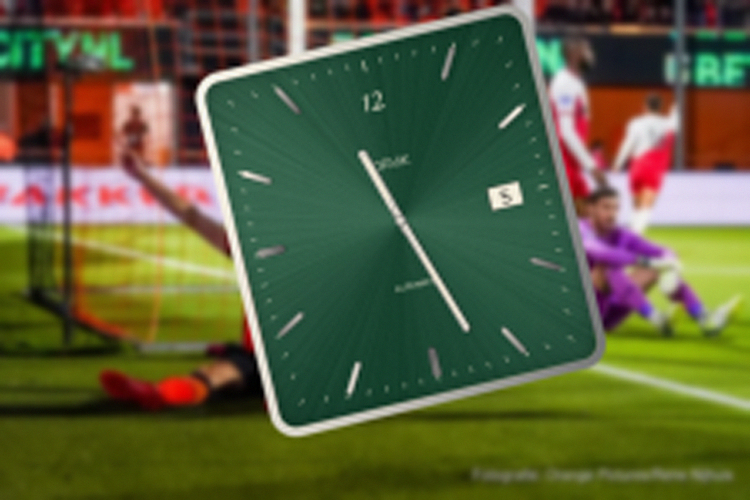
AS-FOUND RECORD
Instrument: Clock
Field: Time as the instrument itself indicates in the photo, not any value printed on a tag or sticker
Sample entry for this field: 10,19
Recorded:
11,27
